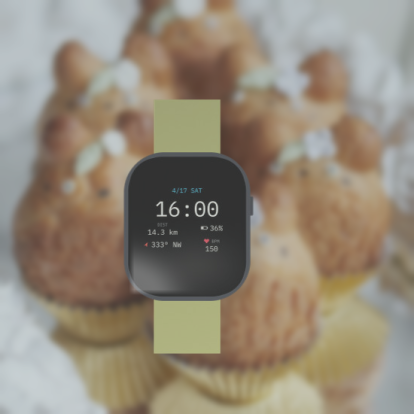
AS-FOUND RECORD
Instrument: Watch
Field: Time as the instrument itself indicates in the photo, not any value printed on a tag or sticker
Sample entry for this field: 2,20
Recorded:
16,00
